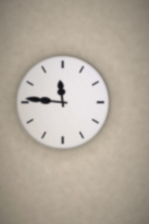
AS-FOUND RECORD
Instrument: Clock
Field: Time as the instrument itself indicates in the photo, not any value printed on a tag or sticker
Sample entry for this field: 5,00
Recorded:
11,46
